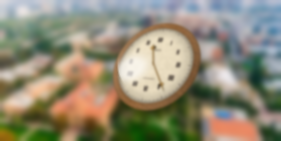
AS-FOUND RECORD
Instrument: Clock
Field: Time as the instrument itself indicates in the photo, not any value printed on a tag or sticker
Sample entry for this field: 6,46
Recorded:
11,24
